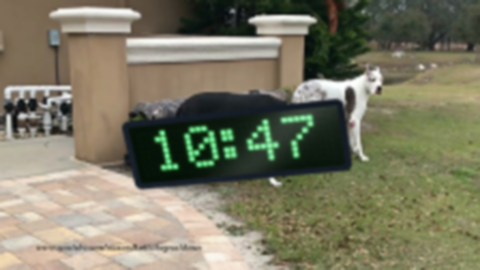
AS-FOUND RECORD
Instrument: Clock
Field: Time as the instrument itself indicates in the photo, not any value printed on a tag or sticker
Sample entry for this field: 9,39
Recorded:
10,47
